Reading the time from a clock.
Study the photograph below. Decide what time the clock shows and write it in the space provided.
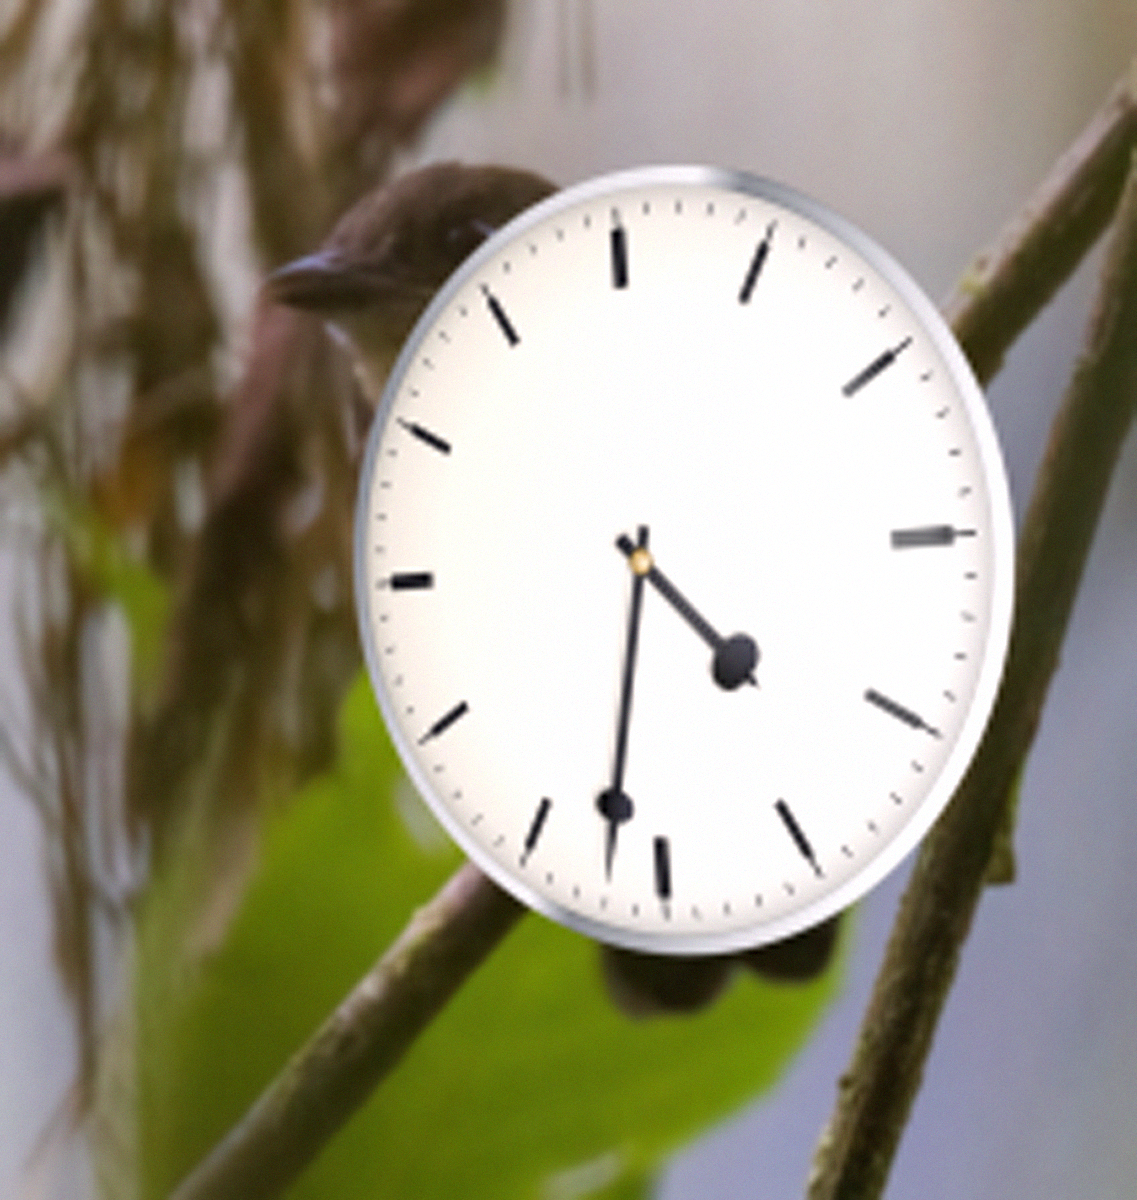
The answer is 4:32
